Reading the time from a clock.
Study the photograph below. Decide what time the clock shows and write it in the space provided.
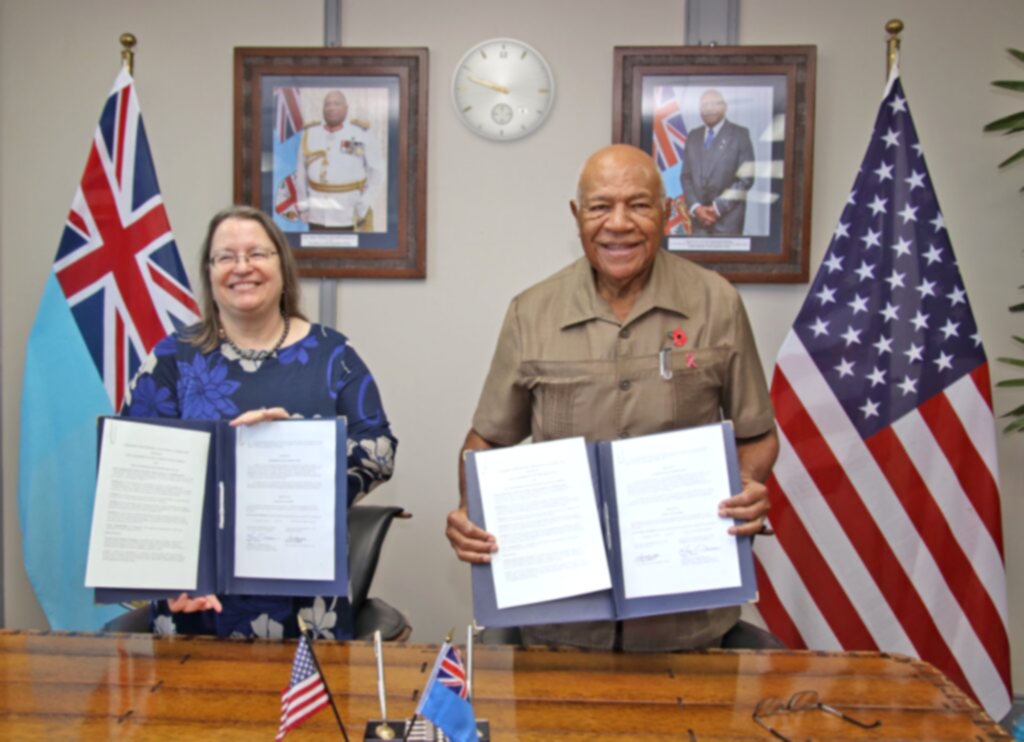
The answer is 9:48
